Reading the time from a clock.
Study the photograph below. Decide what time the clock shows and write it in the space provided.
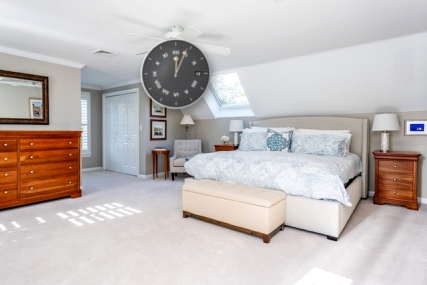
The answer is 12:04
